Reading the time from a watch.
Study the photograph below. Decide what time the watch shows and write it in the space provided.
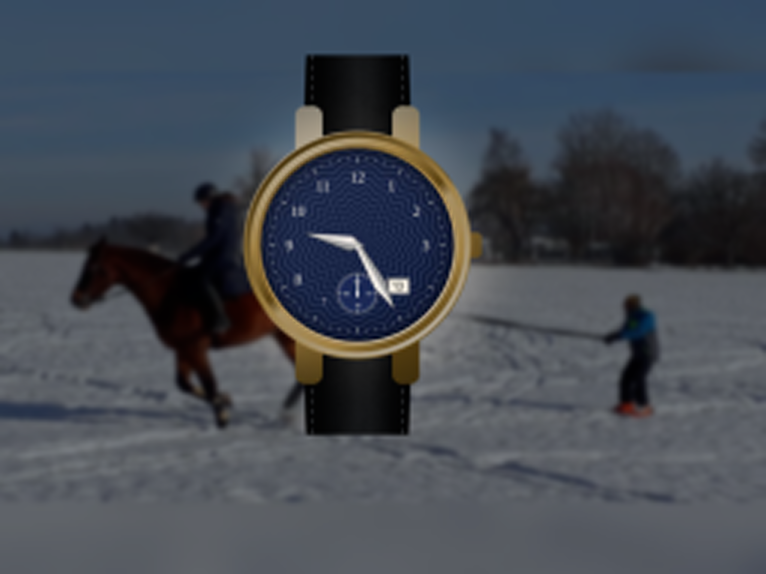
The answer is 9:25
